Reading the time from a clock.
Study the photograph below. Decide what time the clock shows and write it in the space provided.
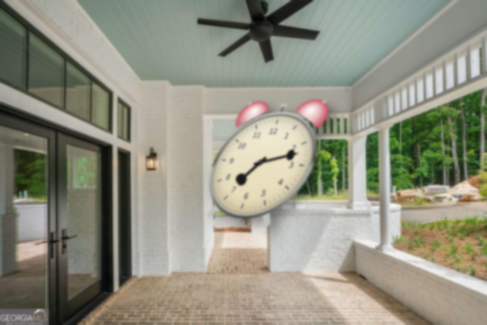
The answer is 7:12
